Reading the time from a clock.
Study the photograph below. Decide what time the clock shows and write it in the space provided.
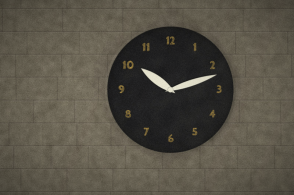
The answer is 10:12
